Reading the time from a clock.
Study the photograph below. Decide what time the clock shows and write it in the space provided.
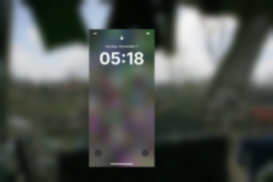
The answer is 5:18
